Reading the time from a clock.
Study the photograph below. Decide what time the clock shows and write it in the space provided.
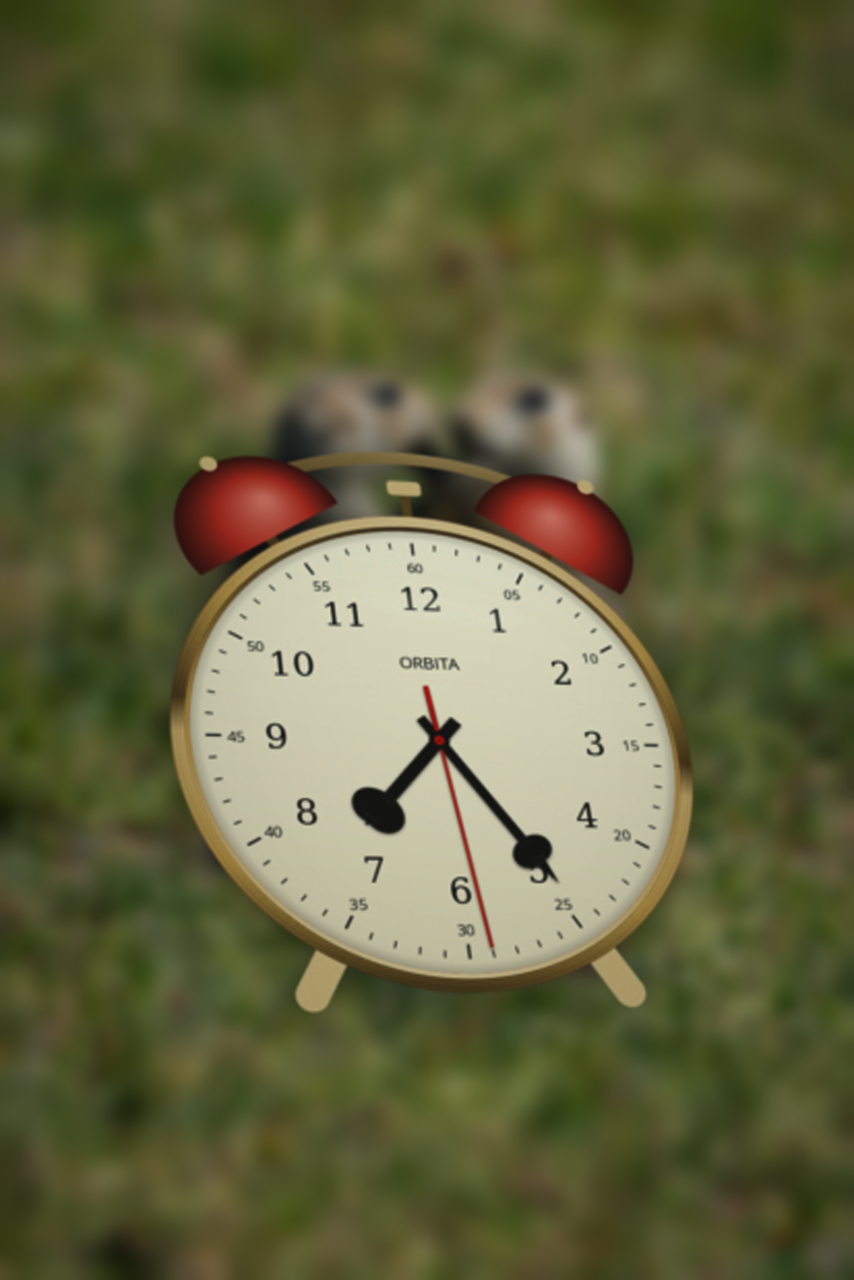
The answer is 7:24:29
